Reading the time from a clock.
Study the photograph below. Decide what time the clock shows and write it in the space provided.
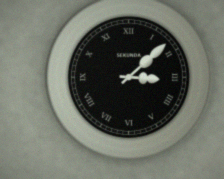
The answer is 3:08
